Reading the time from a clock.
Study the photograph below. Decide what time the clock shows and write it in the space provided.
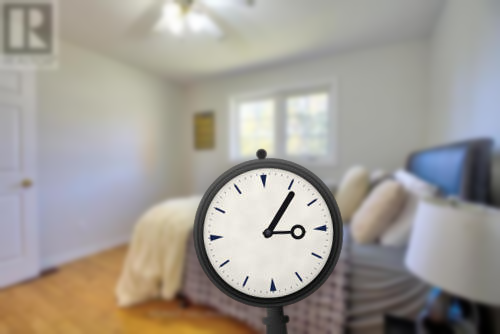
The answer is 3:06
